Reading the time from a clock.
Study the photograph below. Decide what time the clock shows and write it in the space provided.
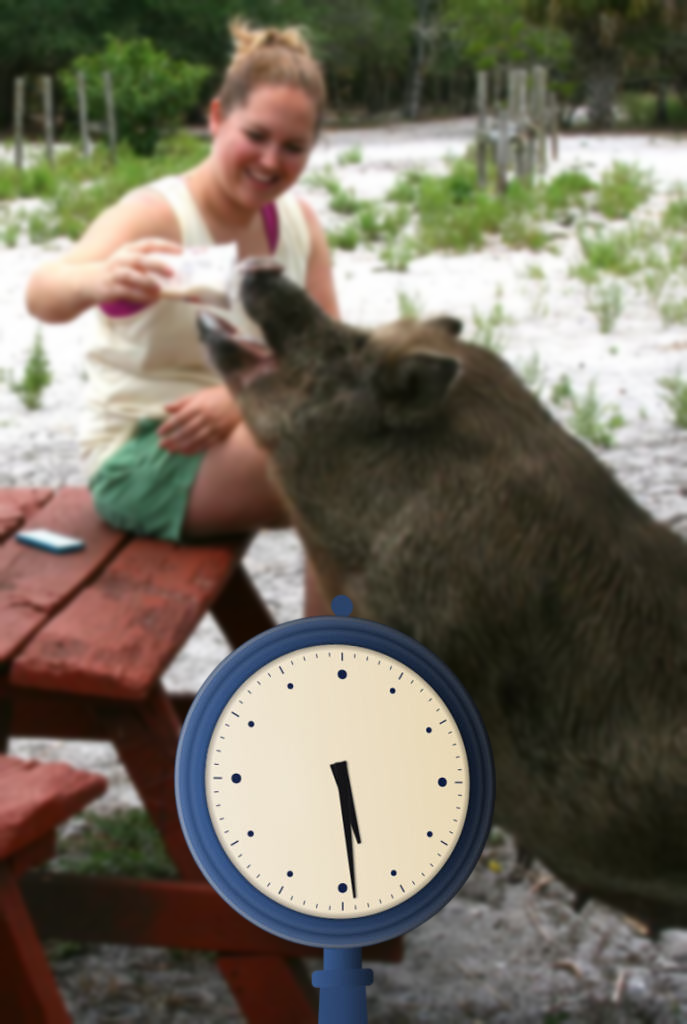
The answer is 5:29
